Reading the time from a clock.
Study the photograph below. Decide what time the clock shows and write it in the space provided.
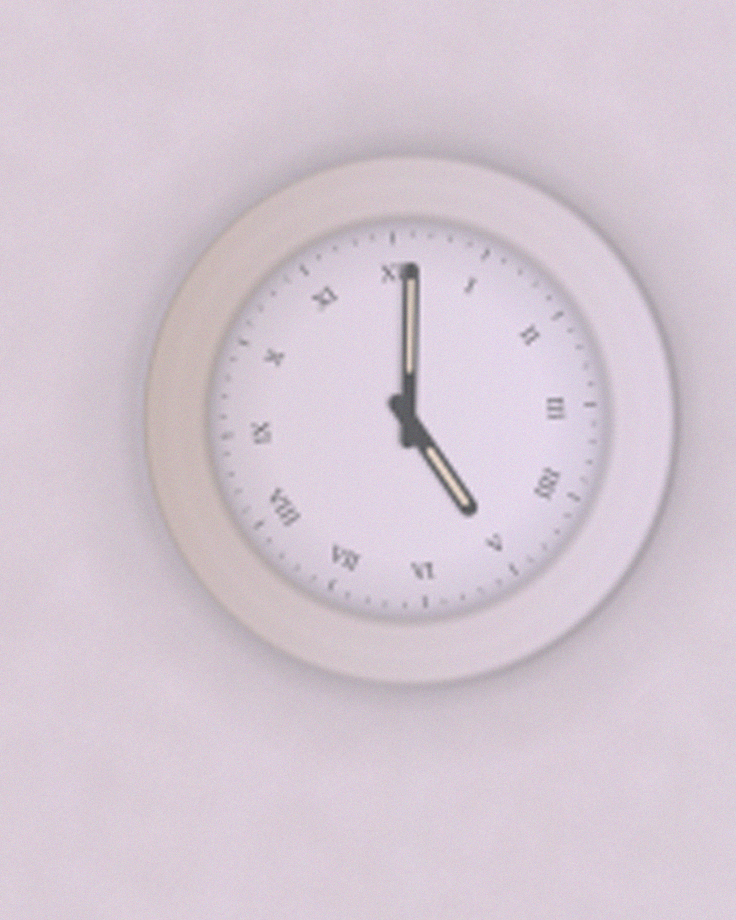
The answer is 5:01
